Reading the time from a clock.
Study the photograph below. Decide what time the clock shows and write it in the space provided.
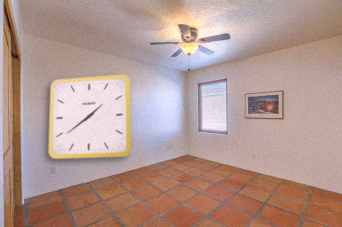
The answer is 1:39
